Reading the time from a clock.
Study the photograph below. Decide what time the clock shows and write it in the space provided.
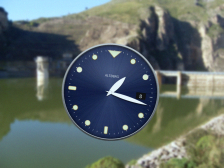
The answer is 1:17
